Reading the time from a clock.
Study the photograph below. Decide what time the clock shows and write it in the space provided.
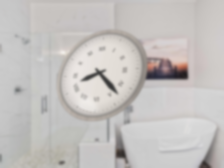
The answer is 8:23
